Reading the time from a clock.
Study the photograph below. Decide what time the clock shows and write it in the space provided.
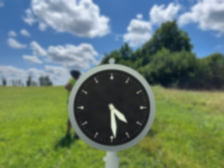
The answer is 4:29
